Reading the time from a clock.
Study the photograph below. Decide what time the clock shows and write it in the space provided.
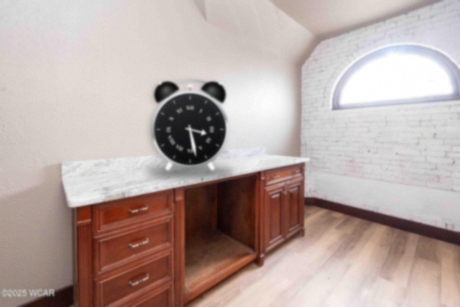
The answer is 3:28
